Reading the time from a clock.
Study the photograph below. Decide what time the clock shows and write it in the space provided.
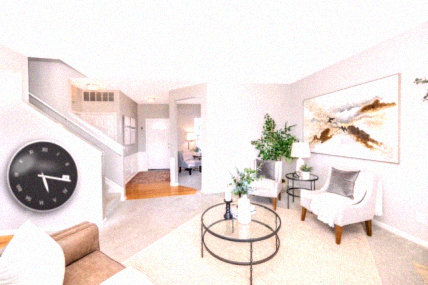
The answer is 5:16
